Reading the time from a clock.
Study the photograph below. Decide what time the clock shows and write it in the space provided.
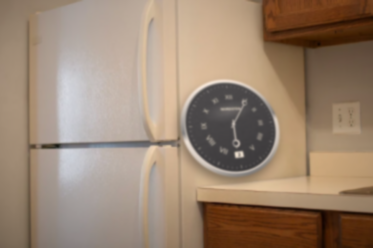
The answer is 6:06
